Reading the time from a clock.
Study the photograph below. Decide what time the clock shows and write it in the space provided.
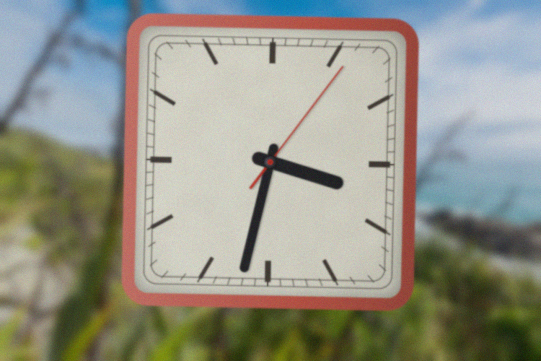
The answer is 3:32:06
